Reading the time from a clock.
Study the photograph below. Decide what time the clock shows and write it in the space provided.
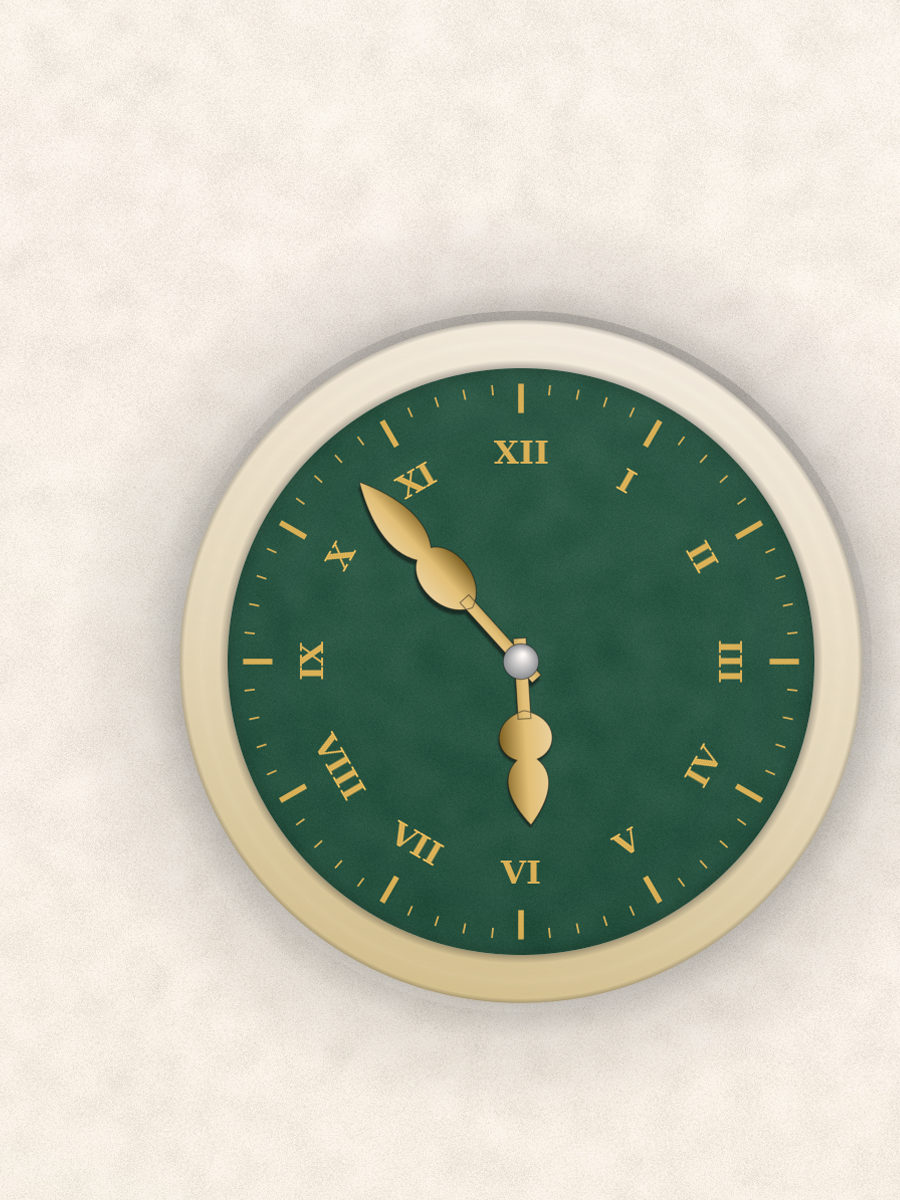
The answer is 5:53
